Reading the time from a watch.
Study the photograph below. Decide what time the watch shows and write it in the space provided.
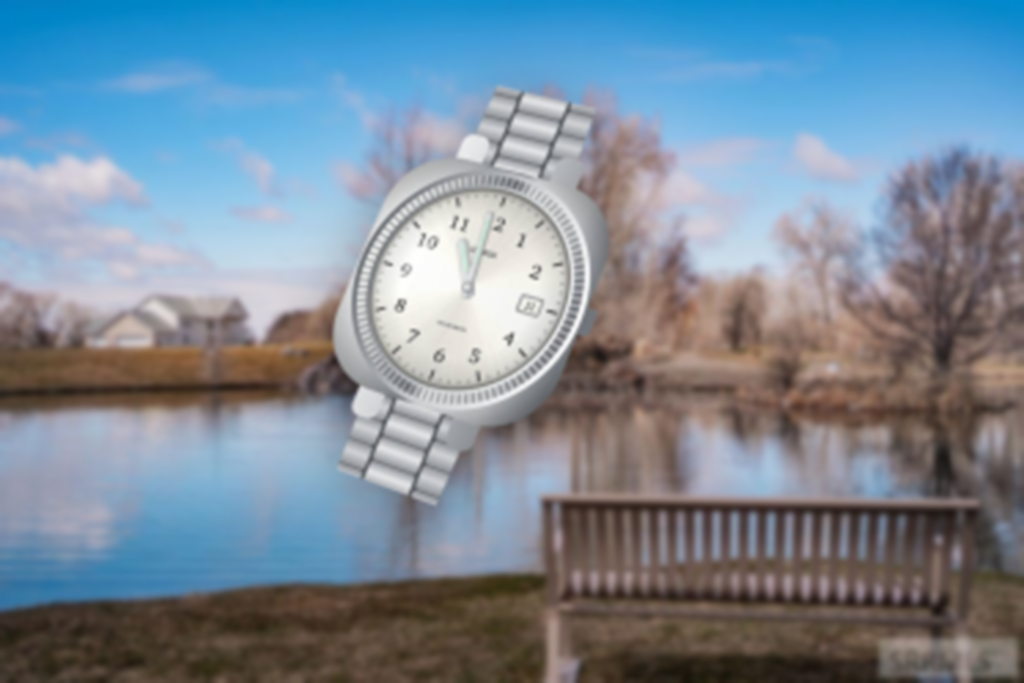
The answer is 10:59
